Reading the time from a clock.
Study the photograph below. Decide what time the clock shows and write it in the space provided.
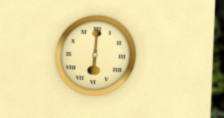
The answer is 6:00
